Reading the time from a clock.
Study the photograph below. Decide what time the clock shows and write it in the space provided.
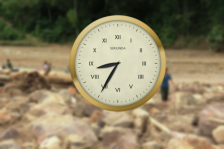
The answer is 8:35
